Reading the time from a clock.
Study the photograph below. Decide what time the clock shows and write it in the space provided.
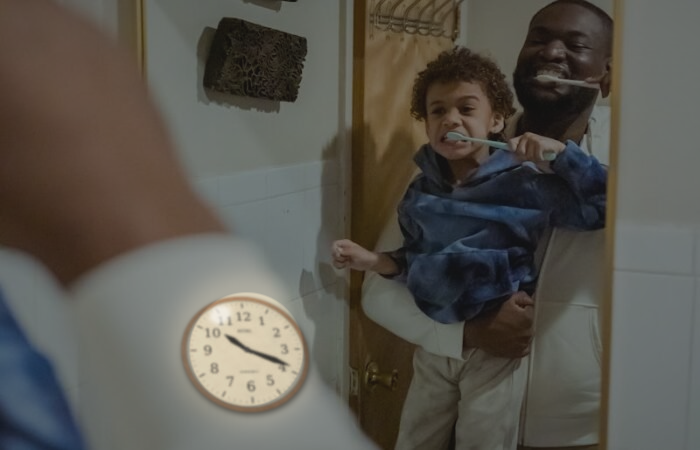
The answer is 10:19
